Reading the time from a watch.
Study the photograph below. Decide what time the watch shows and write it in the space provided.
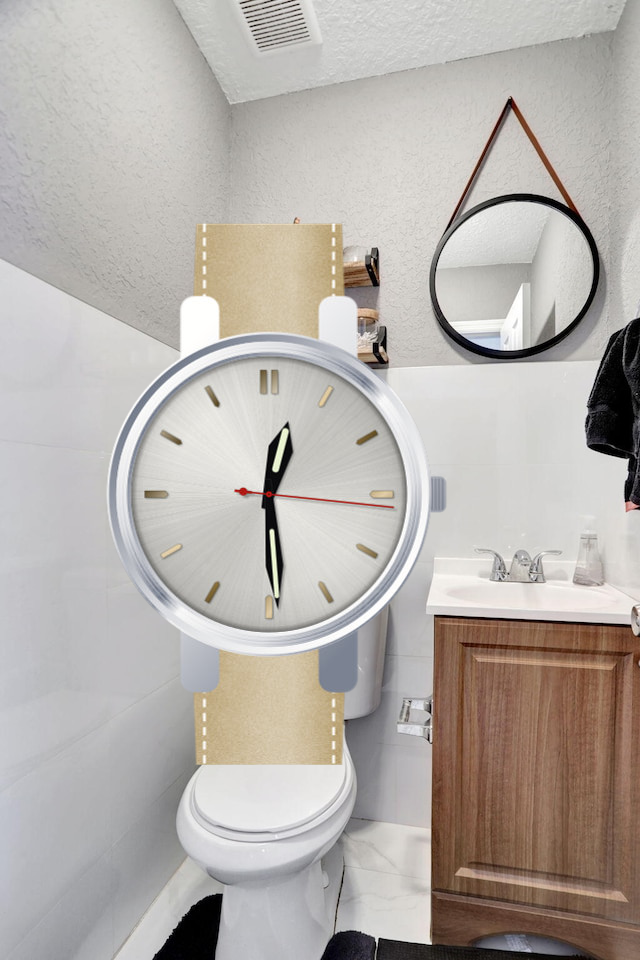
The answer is 12:29:16
